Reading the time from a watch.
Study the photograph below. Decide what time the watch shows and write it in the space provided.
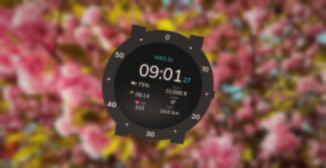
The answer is 9:01
